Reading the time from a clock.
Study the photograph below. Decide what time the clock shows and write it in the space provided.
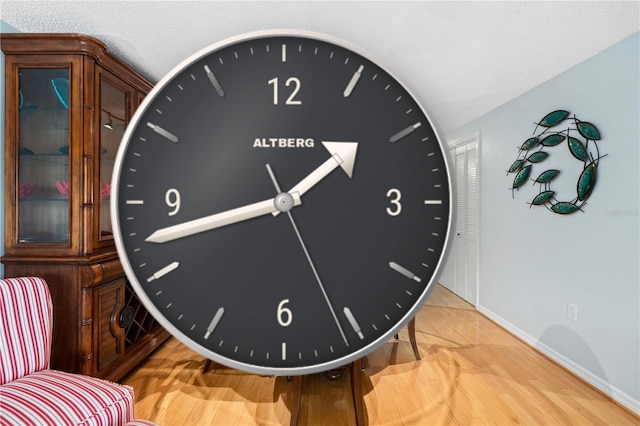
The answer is 1:42:26
